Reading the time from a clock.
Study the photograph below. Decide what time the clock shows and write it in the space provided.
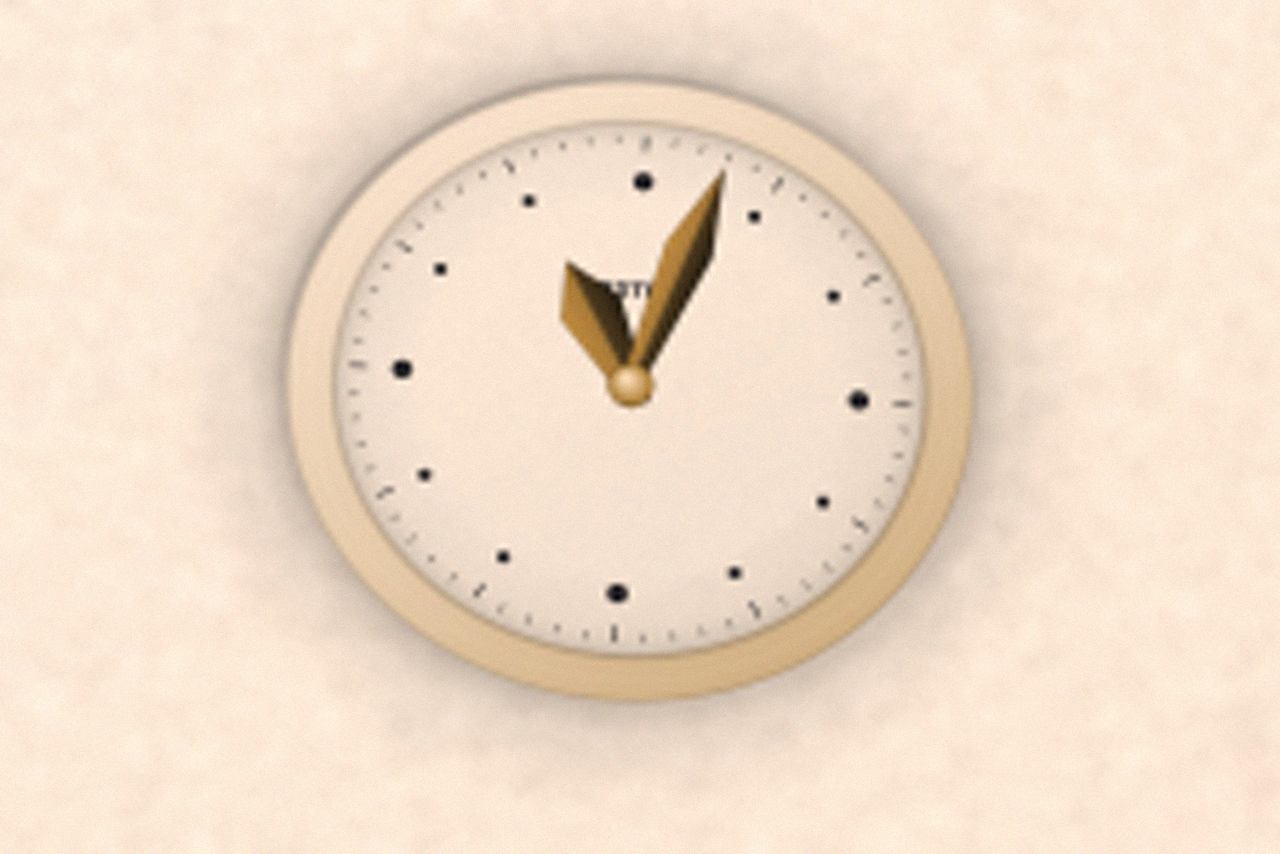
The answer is 11:03
